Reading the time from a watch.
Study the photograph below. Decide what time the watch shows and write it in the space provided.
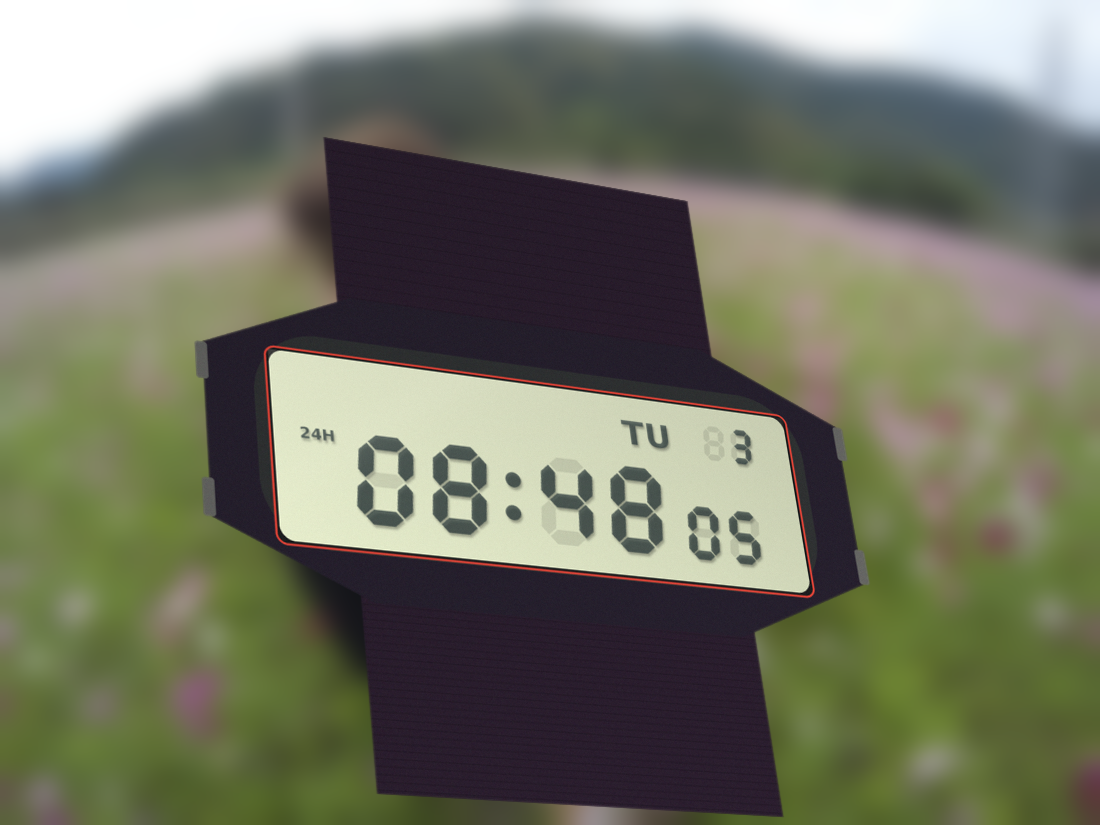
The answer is 8:48:05
